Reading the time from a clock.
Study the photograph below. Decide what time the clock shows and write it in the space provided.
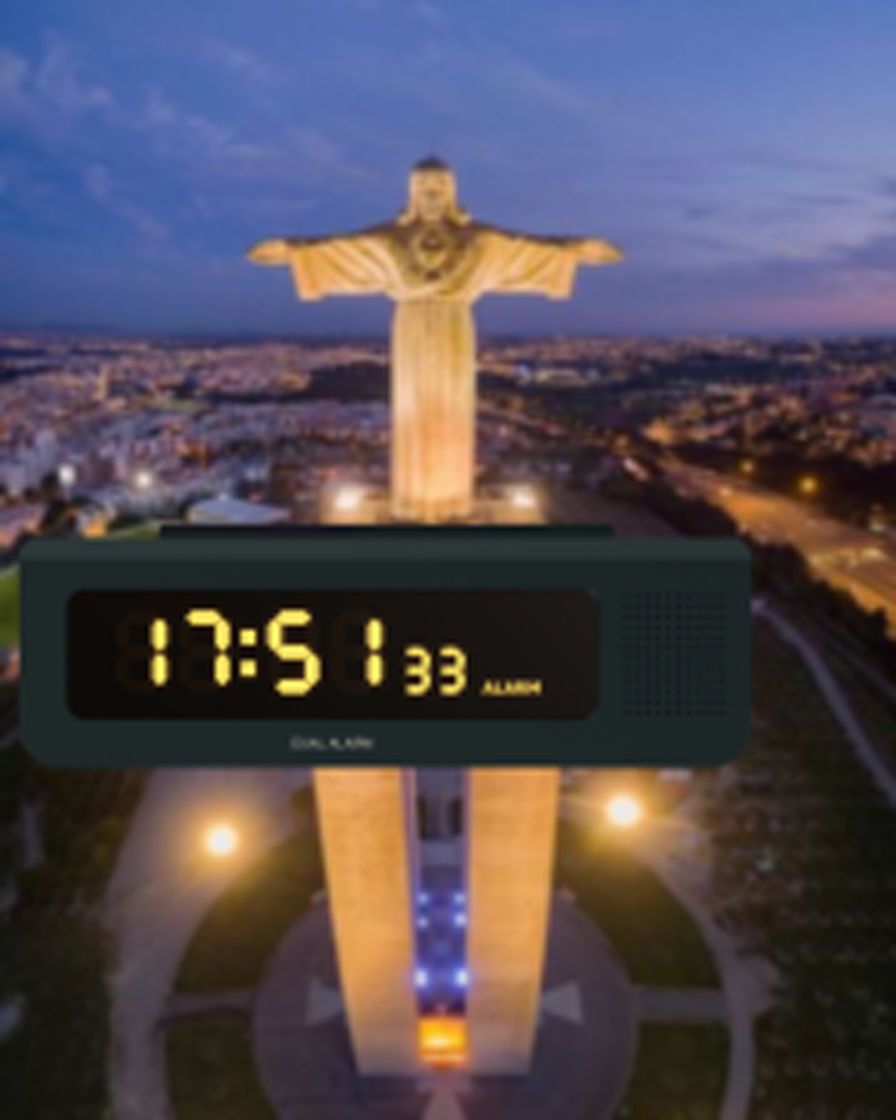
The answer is 17:51:33
